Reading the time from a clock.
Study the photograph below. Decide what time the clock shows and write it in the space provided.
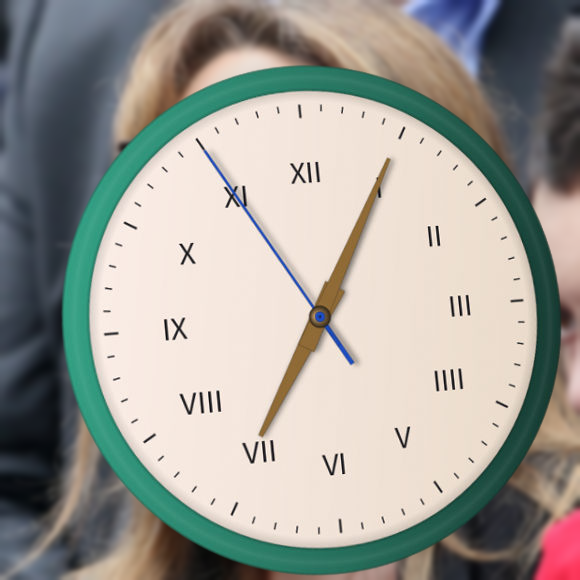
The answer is 7:04:55
